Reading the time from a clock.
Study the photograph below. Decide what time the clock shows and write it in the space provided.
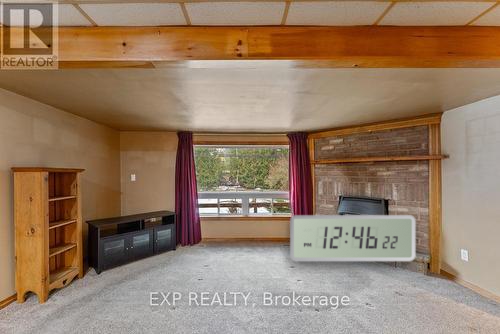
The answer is 12:46:22
